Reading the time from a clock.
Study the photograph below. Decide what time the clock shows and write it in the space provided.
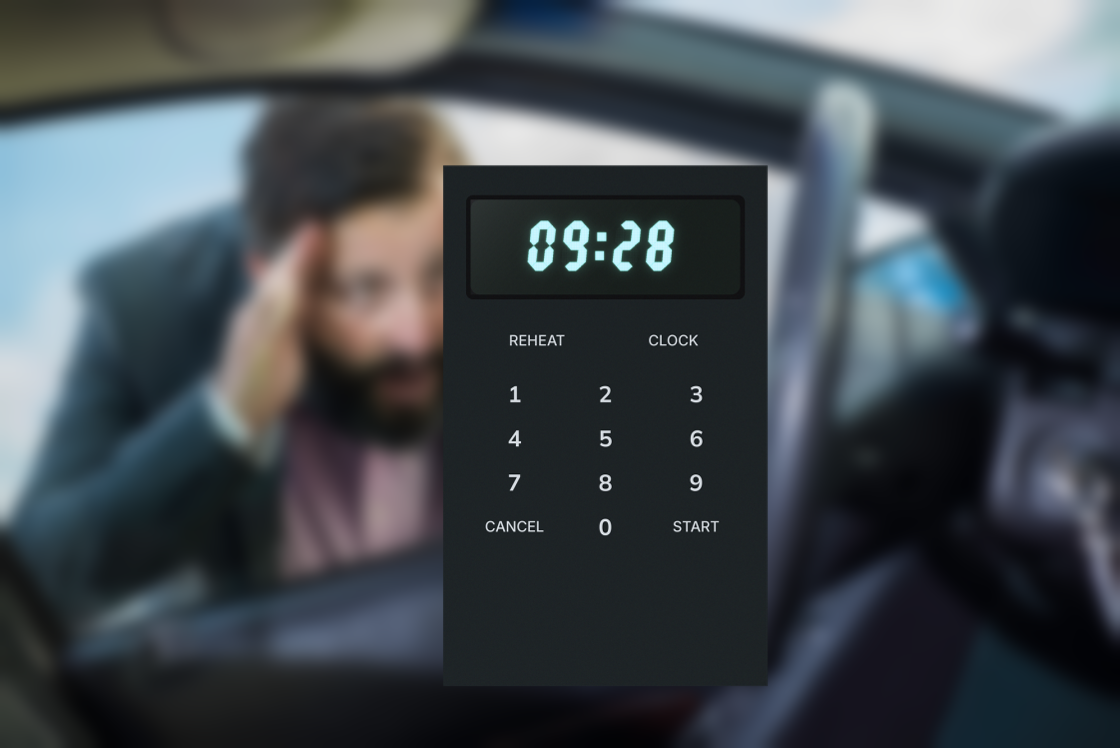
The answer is 9:28
